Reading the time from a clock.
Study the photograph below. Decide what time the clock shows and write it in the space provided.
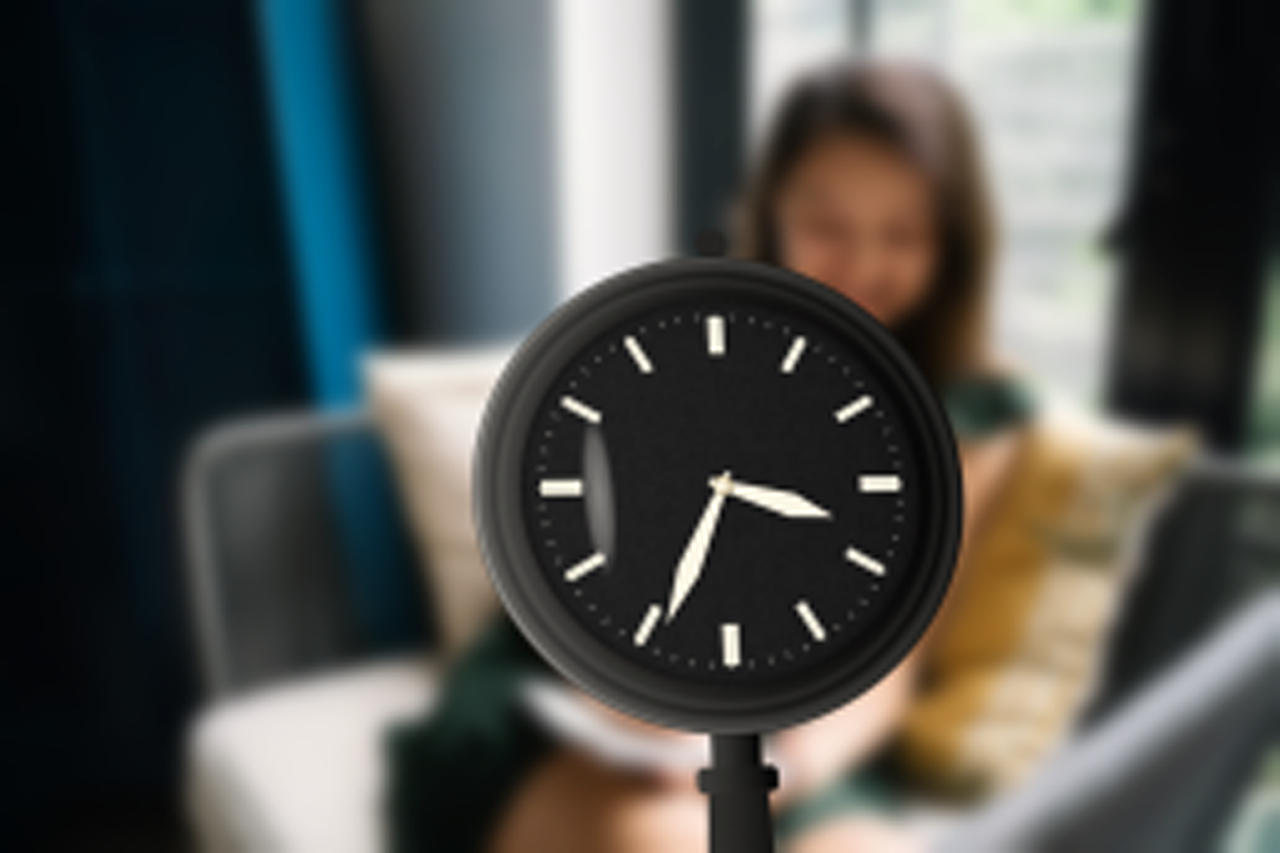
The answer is 3:34
